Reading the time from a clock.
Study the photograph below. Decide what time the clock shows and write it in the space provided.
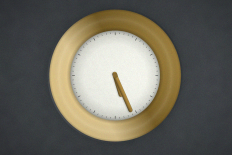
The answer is 5:26
